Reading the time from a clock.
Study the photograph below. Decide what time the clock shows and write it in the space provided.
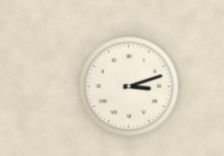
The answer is 3:12
